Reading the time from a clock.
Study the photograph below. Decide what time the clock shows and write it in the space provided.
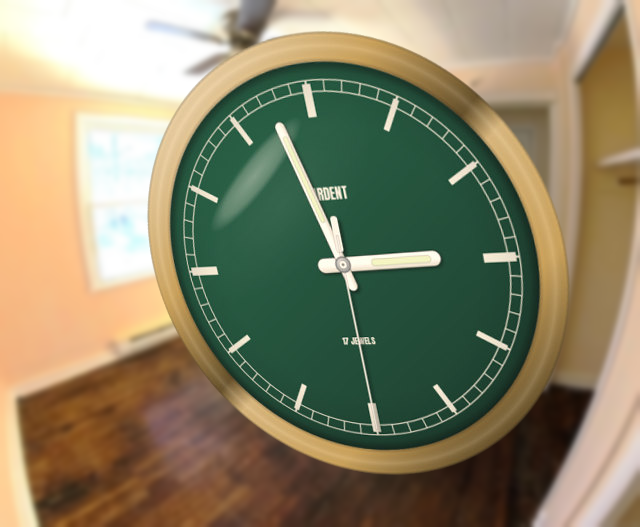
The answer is 2:57:30
